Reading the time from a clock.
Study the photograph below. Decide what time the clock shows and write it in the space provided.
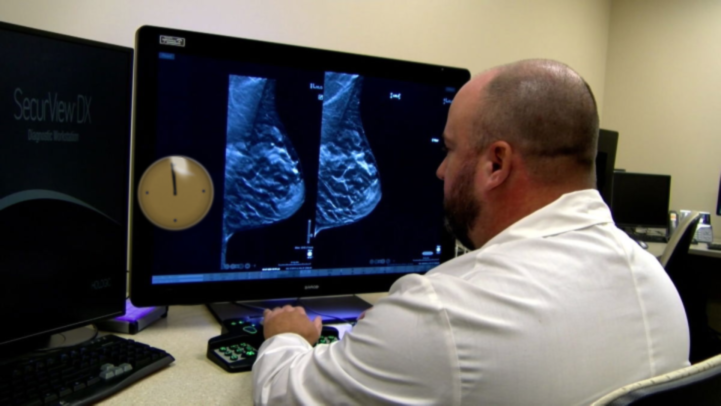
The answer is 11:59
